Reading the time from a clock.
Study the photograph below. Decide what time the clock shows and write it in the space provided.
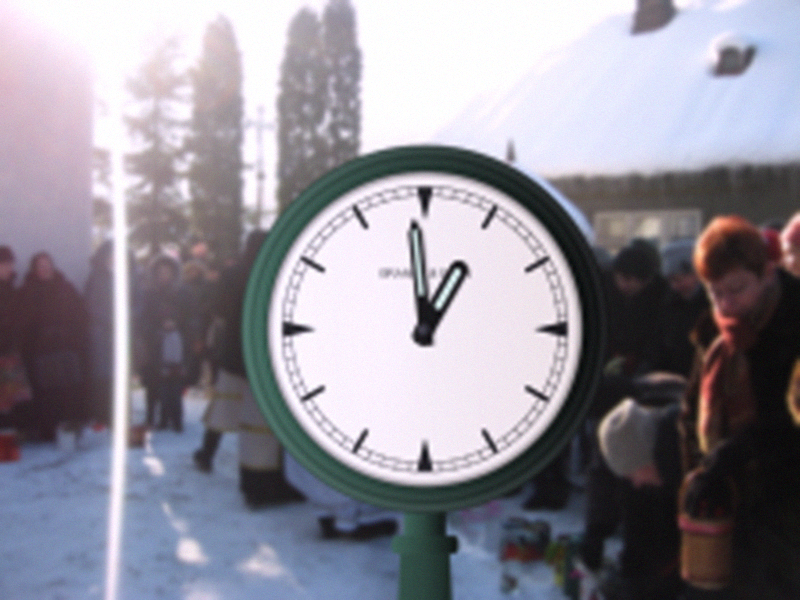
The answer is 12:59
